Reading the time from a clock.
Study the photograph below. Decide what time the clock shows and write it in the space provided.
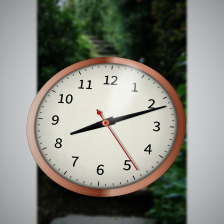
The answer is 8:11:24
